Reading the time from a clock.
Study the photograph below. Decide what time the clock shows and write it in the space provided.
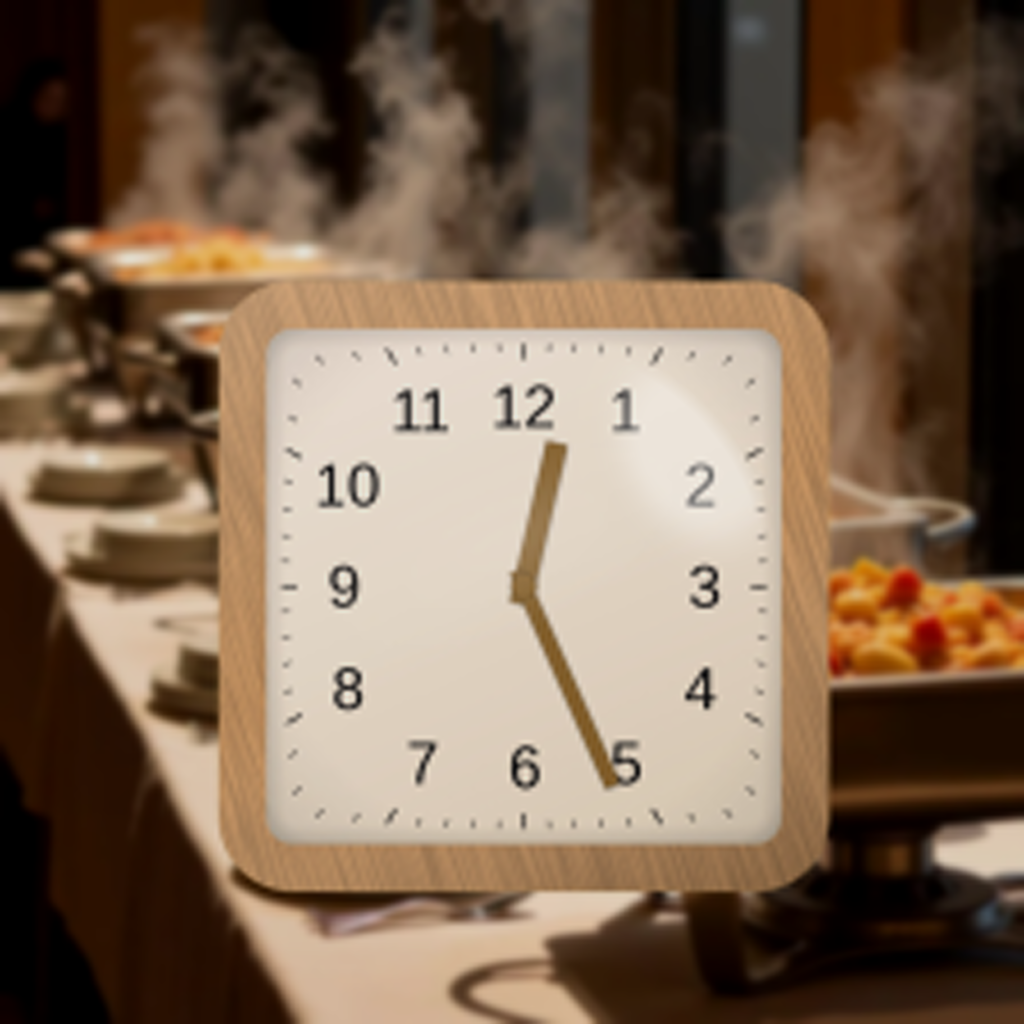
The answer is 12:26
